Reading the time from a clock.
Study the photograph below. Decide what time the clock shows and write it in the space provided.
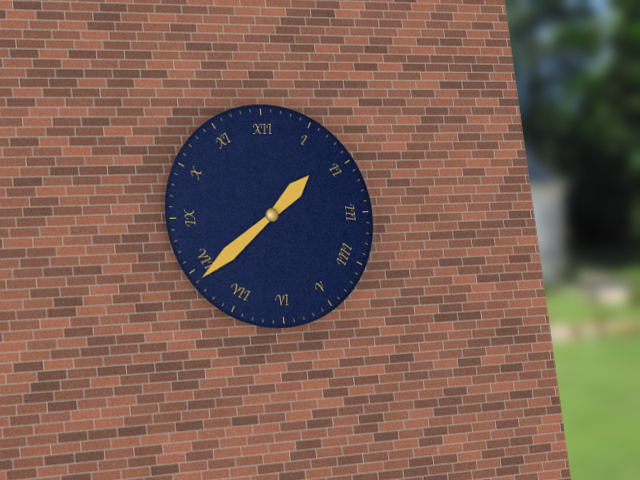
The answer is 1:39
